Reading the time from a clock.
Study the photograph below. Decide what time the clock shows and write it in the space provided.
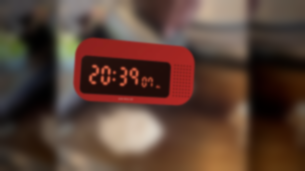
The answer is 20:39
